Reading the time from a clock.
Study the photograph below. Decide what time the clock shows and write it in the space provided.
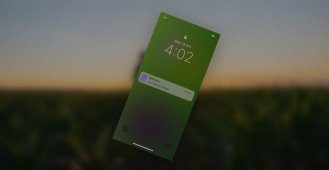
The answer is 4:02
